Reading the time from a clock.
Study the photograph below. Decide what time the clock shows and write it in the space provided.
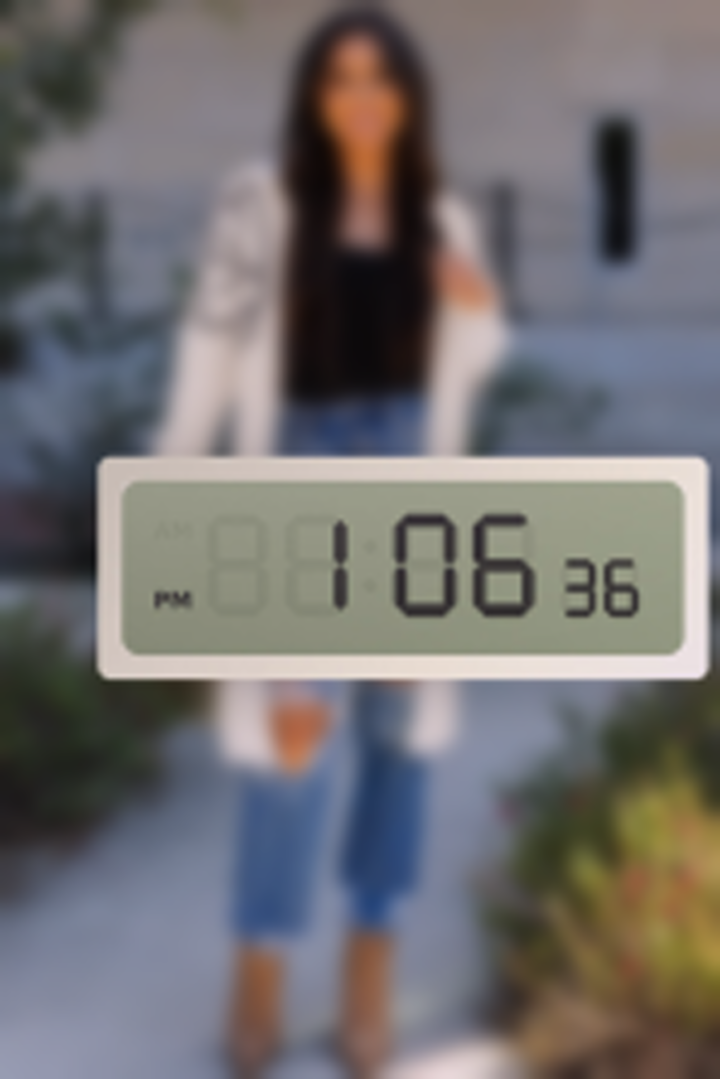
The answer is 1:06:36
